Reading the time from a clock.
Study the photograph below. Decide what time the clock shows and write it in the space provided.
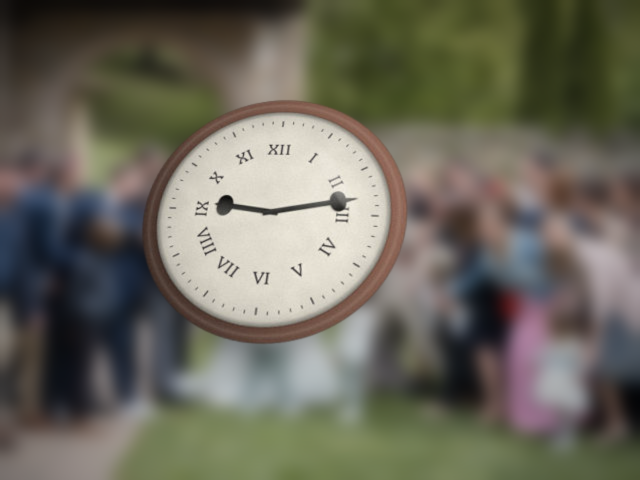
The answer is 9:13
